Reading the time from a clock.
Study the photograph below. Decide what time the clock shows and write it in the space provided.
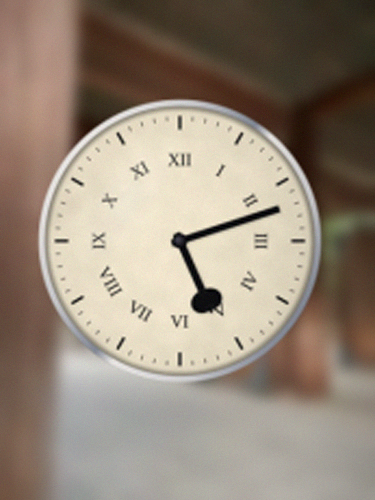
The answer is 5:12
